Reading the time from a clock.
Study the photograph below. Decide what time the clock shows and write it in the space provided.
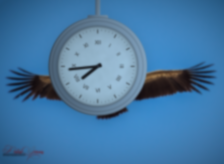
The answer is 7:44
